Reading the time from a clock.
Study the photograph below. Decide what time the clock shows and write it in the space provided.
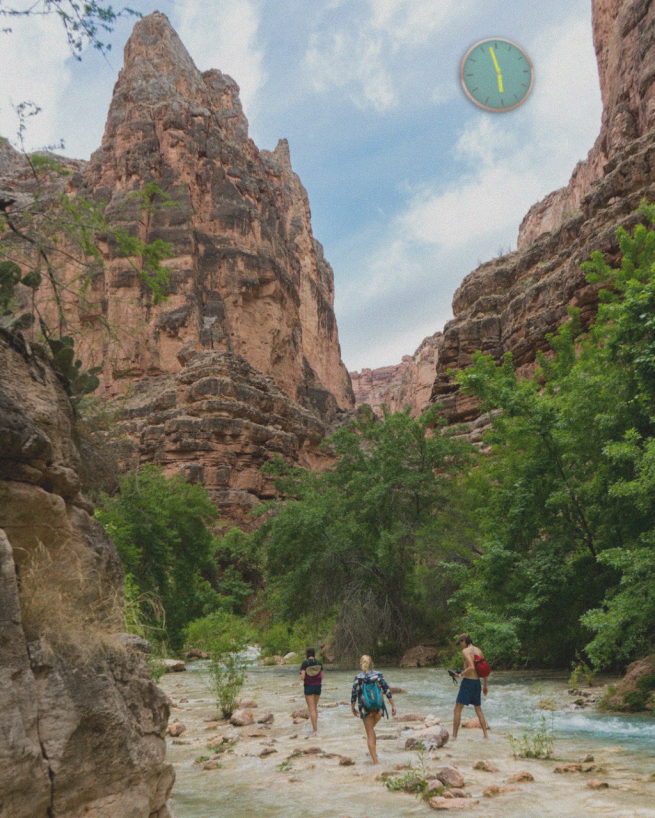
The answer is 5:58
